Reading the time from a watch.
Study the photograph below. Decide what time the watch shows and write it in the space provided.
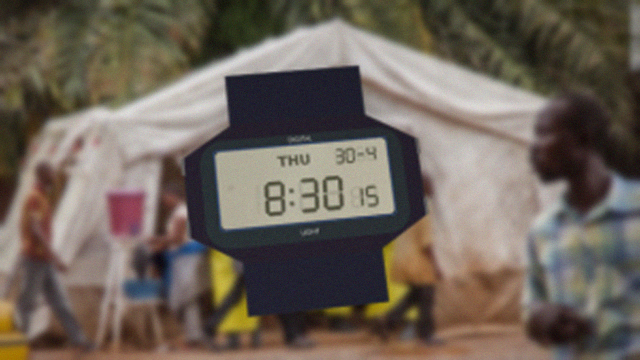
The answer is 8:30:15
